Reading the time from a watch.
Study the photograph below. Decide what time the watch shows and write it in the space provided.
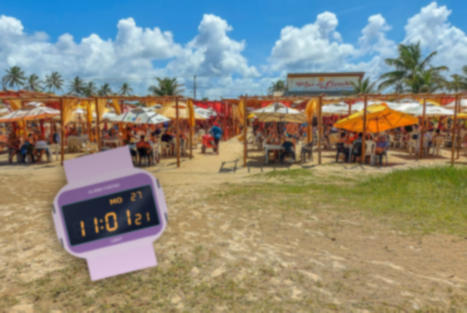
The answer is 11:01
